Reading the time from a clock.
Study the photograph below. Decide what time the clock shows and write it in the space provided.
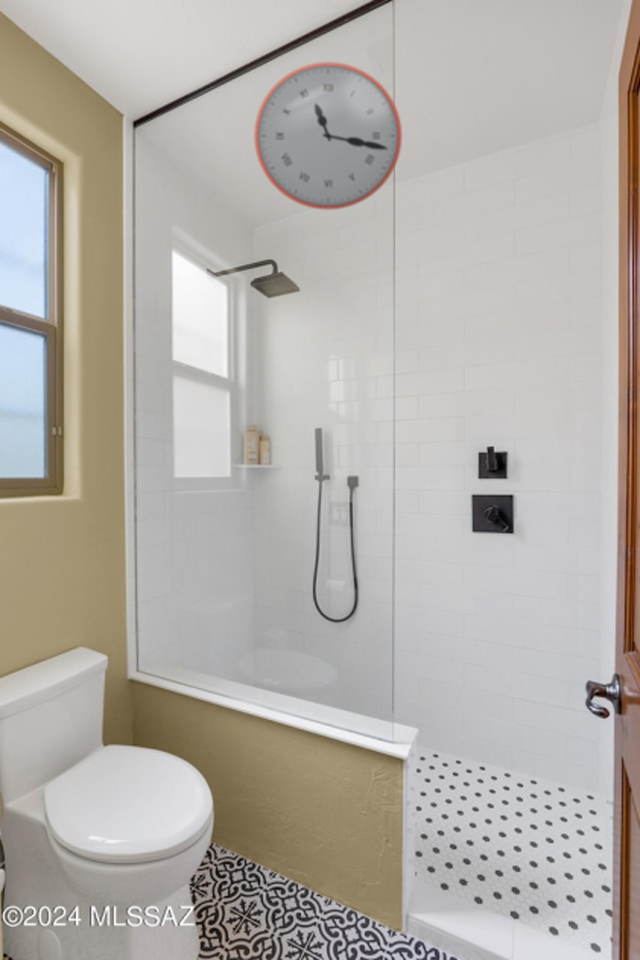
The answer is 11:17
